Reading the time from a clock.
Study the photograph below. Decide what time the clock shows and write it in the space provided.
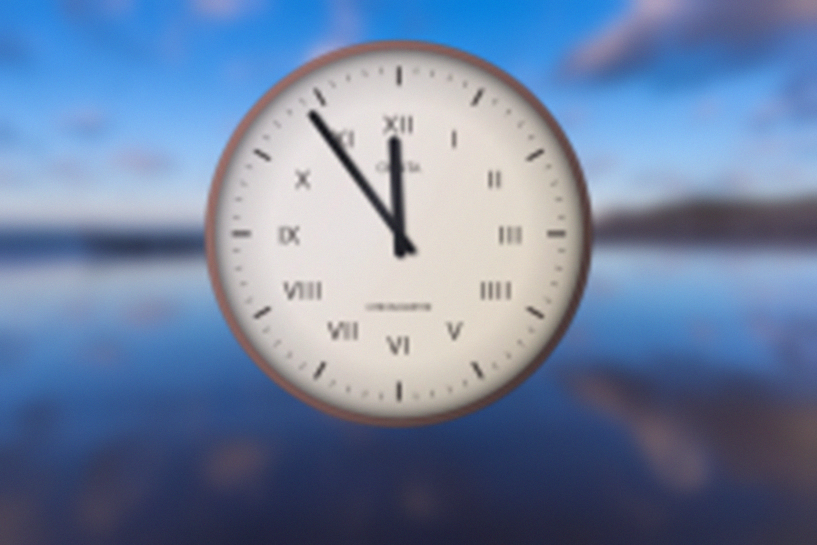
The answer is 11:54
